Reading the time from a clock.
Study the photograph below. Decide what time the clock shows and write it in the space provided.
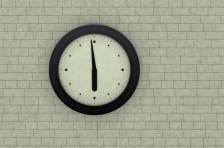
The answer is 5:59
